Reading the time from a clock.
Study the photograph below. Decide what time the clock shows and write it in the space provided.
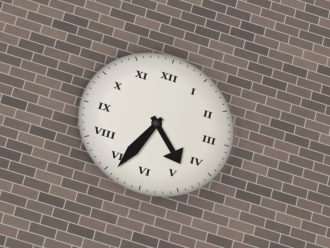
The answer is 4:34
